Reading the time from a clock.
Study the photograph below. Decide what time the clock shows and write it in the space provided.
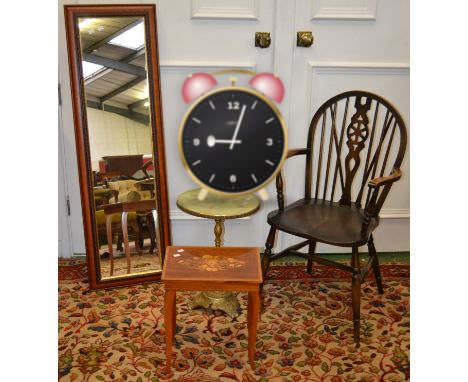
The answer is 9:03
